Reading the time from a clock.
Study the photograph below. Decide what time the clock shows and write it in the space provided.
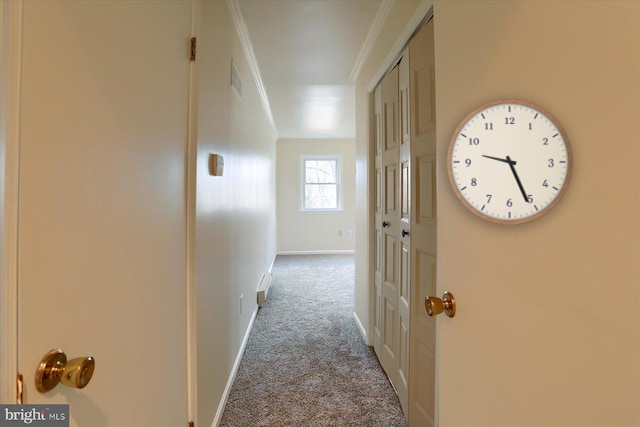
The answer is 9:26
